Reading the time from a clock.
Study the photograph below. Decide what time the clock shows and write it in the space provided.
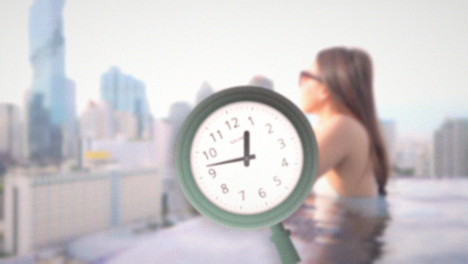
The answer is 12:47
